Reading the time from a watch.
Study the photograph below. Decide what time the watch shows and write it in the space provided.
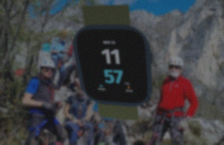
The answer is 11:57
